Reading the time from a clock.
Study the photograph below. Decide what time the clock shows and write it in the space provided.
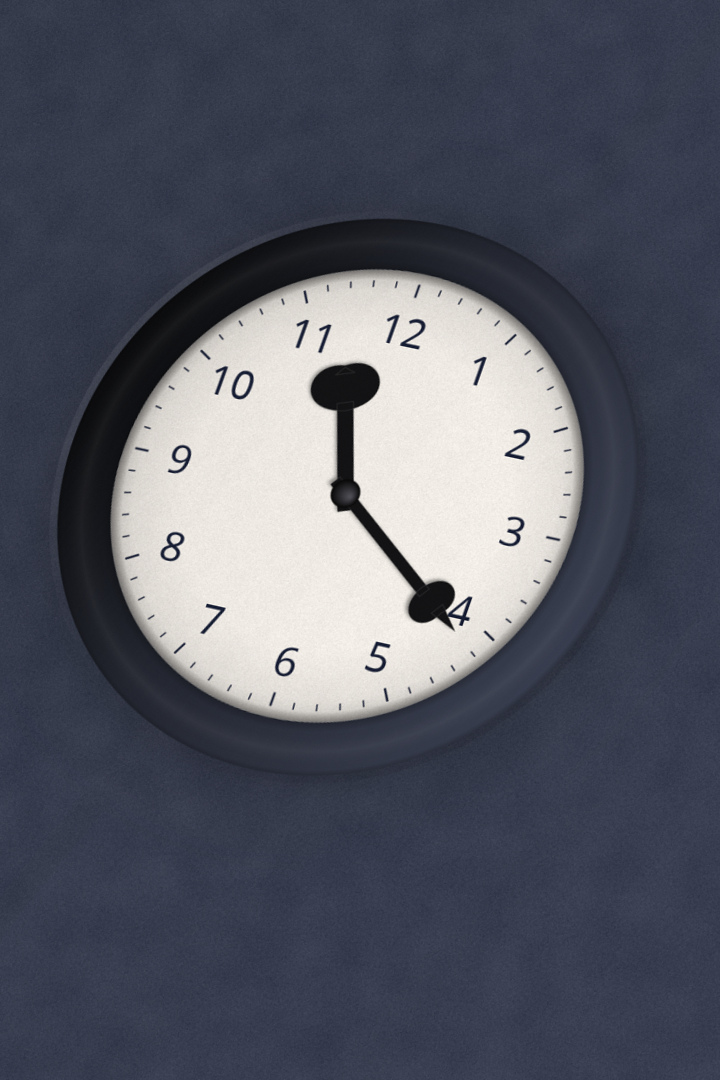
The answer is 11:21
